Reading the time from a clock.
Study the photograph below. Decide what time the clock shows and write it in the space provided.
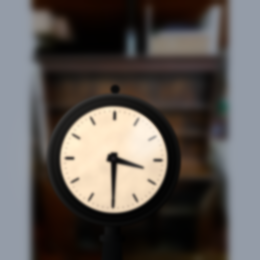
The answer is 3:30
